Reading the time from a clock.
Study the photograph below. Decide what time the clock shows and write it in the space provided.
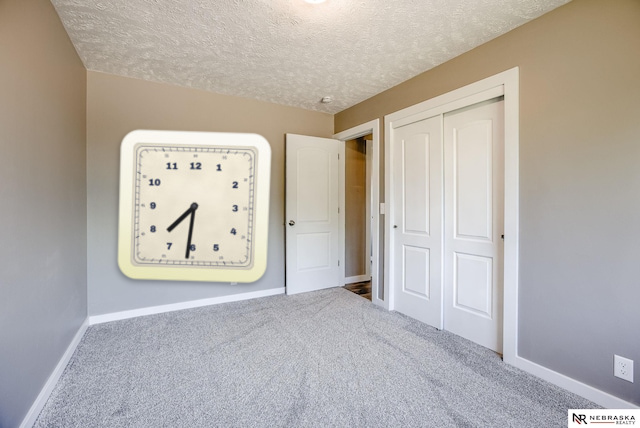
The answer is 7:31
